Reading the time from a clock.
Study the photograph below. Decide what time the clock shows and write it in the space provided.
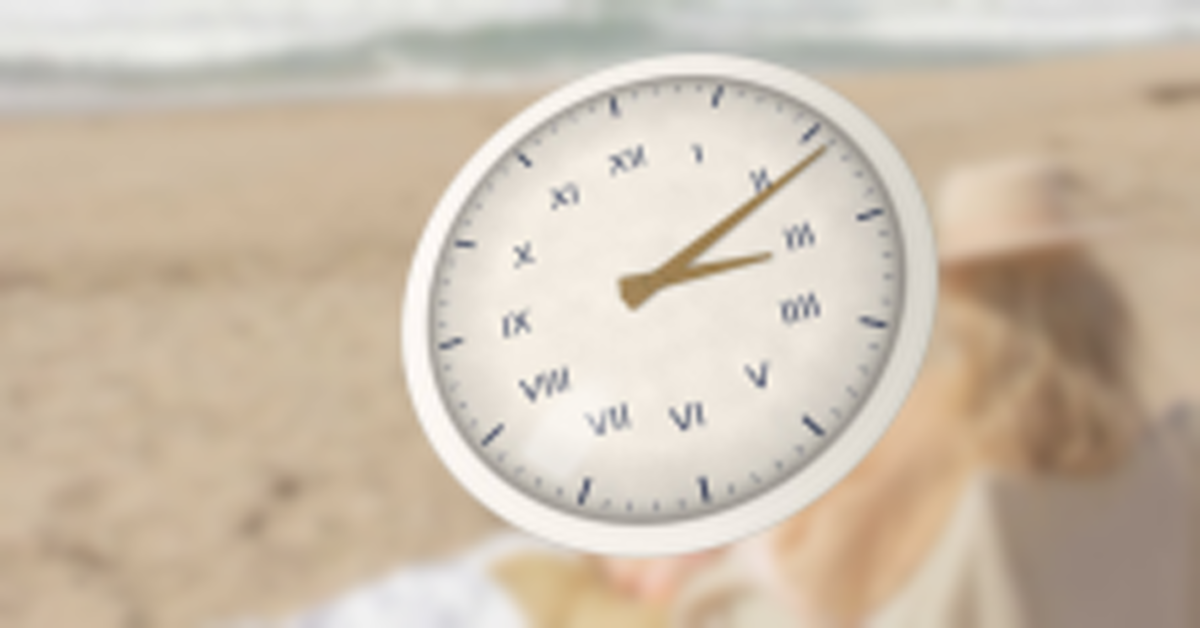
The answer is 3:11
